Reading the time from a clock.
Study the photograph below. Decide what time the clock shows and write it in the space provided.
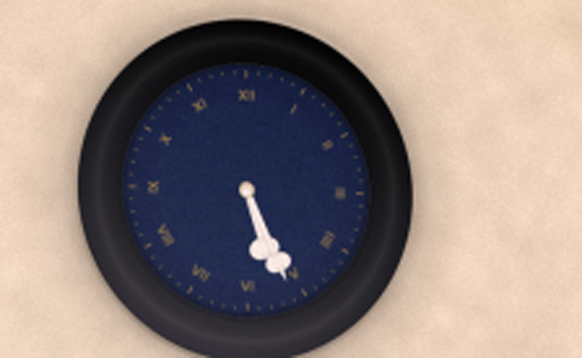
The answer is 5:26
